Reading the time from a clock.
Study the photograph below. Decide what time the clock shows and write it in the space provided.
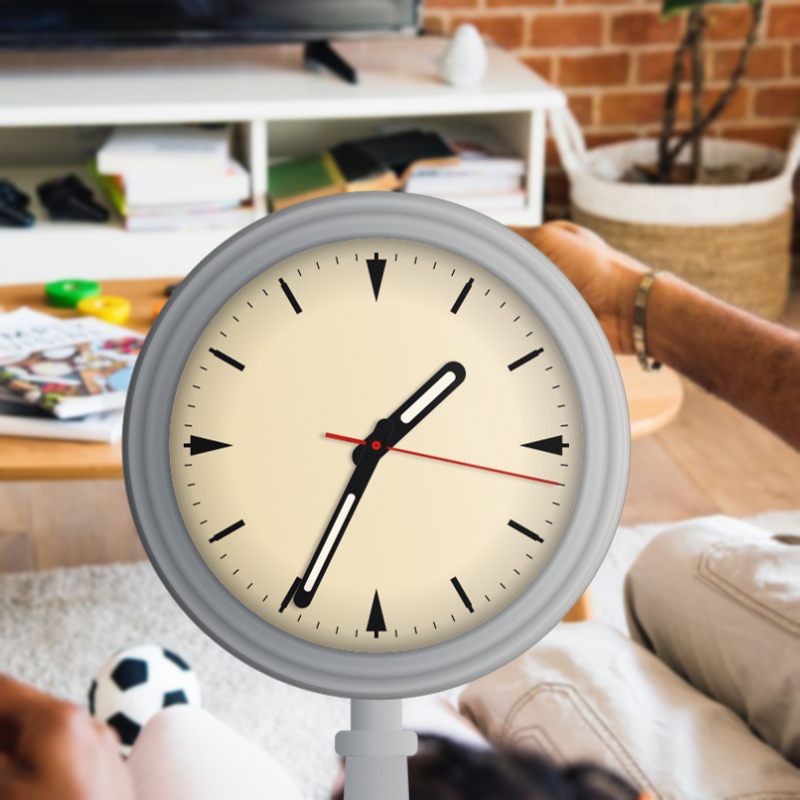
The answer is 1:34:17
